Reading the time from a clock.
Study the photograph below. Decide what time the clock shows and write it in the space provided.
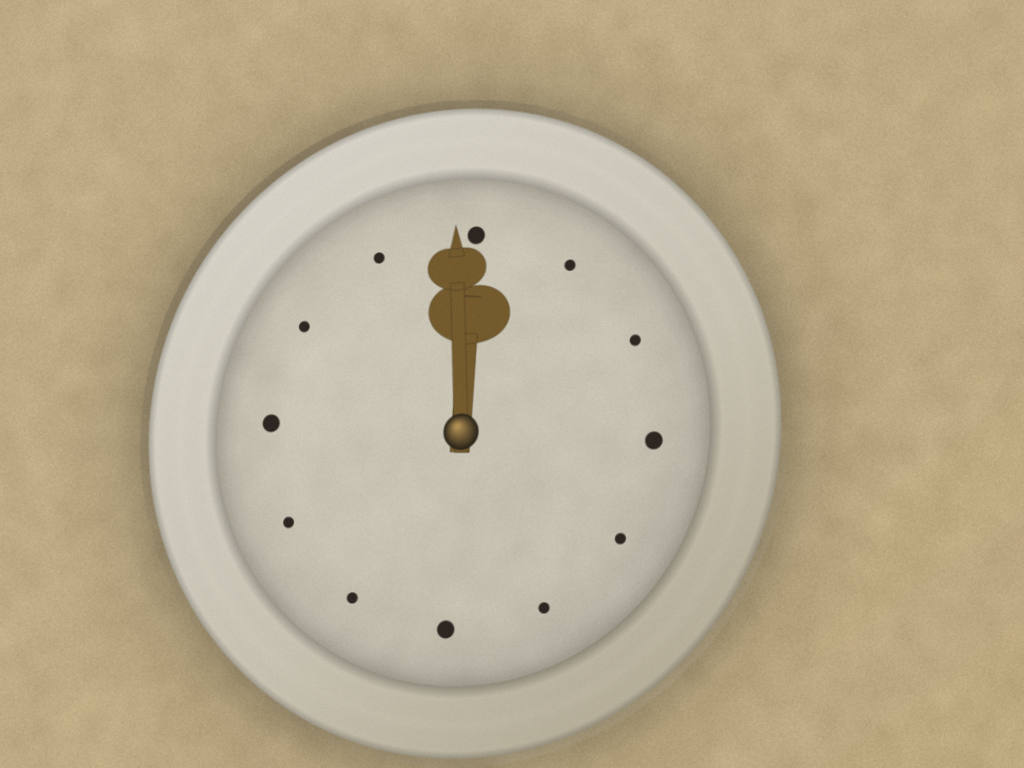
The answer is 11:59
